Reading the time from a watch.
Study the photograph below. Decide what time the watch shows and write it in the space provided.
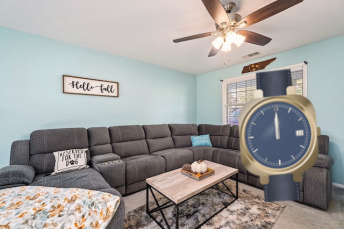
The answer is 12:00
